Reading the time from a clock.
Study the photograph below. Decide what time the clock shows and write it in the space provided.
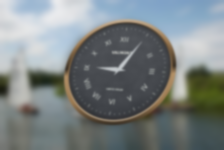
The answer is 9:05
